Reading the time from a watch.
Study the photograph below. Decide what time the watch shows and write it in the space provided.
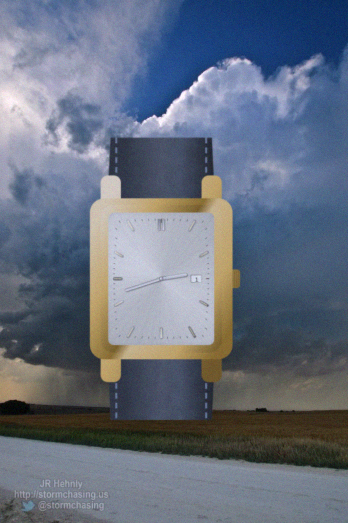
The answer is 2:42
